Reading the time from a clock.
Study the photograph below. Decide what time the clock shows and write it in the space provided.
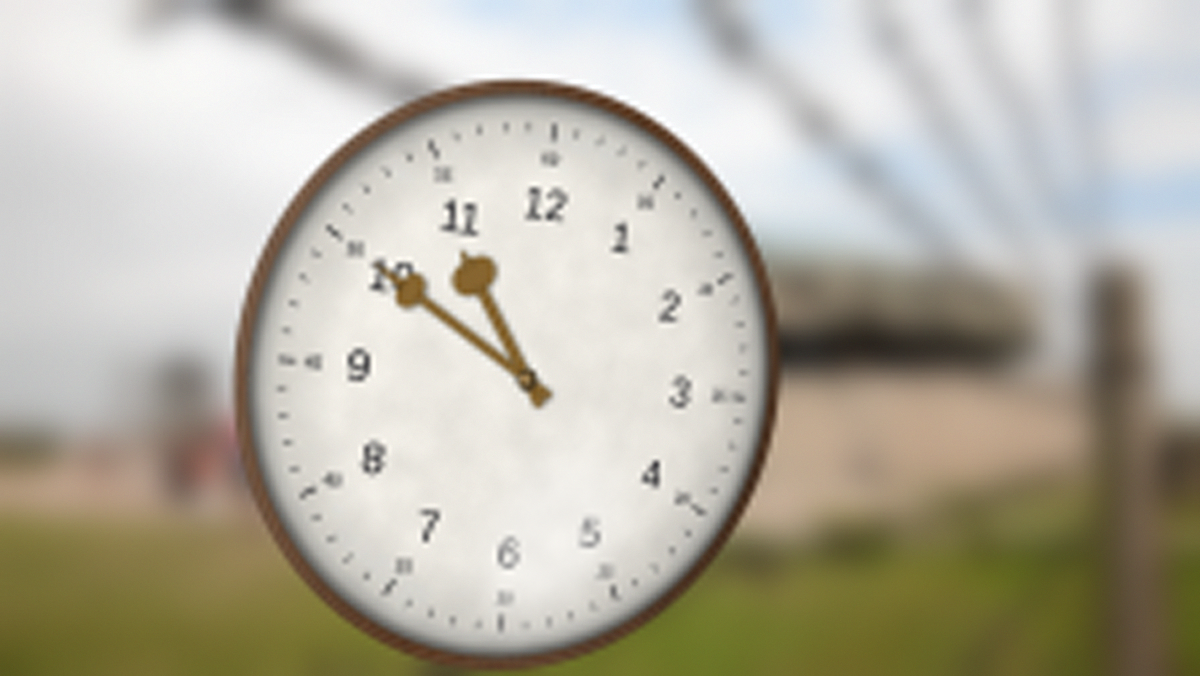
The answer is 10:50
